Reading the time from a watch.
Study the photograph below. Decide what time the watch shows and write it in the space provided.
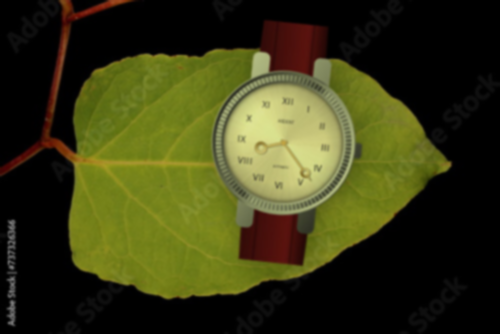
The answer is 8:23
